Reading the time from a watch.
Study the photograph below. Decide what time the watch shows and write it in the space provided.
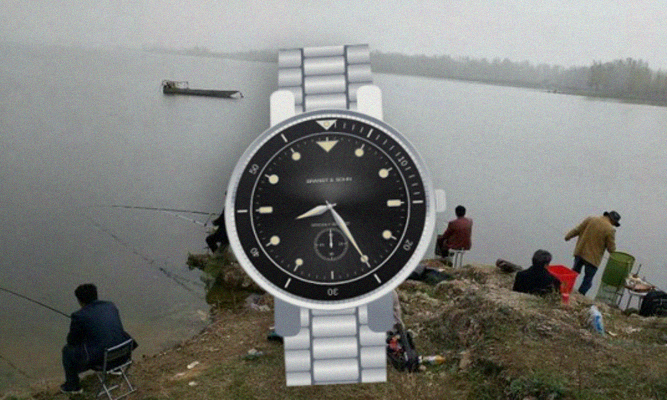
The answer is 8:25
